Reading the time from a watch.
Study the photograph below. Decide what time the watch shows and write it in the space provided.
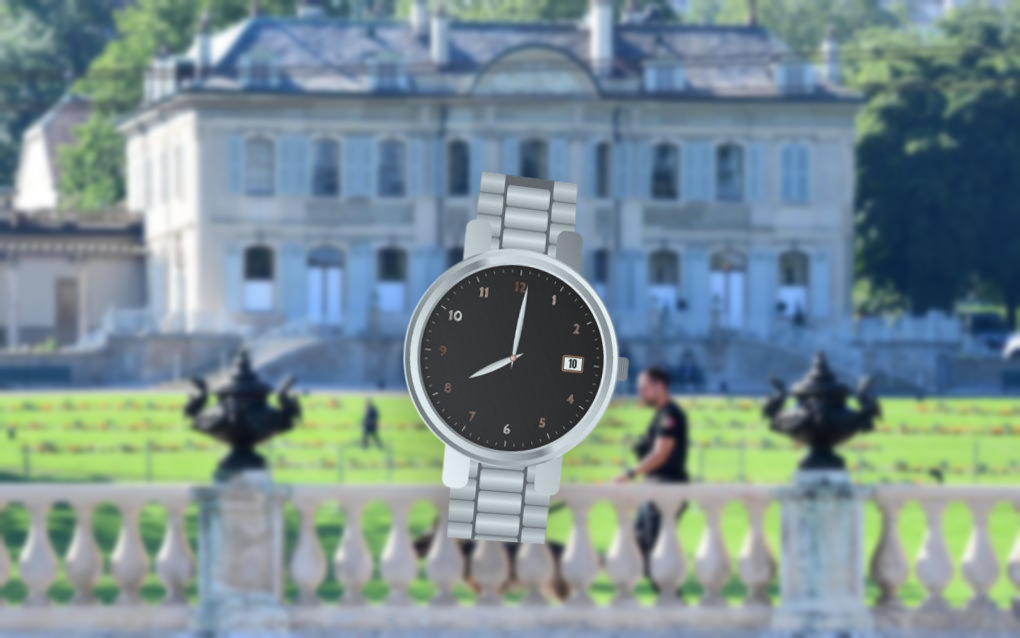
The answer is 8:01
